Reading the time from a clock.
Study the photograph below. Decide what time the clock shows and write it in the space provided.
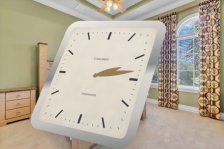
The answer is 2:13
